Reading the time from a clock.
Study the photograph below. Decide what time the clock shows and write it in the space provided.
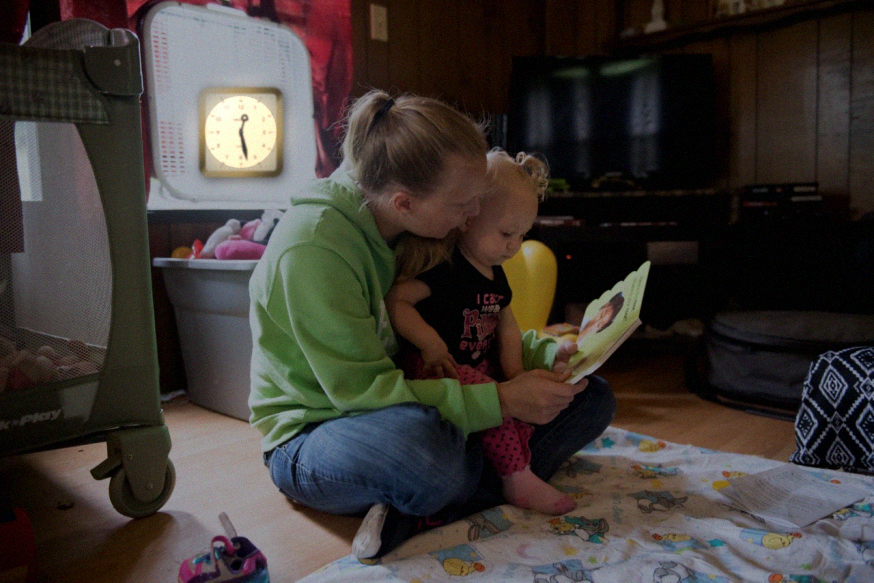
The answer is 12:28
